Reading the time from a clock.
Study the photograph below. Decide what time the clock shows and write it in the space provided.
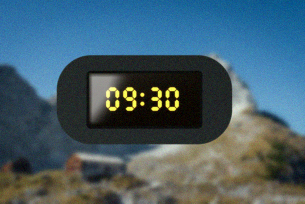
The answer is 9:30
